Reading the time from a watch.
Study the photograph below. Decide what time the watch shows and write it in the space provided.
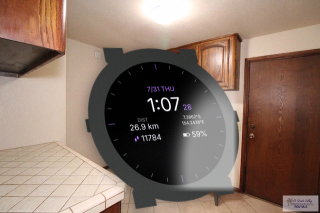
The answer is 1:07:28
